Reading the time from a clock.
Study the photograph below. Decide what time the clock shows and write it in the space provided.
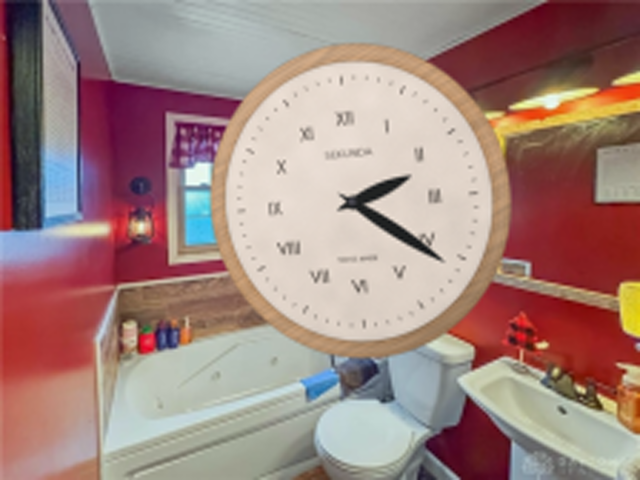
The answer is 2:21
